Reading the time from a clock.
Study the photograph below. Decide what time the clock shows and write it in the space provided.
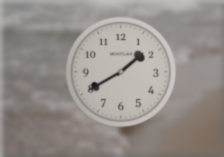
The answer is 1:40
